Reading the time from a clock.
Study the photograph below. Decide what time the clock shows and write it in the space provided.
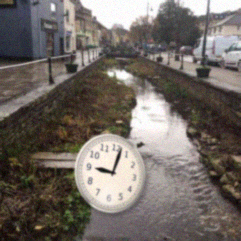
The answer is 9:02
